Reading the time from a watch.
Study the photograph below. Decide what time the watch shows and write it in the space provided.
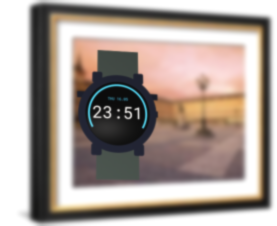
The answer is 23:51
